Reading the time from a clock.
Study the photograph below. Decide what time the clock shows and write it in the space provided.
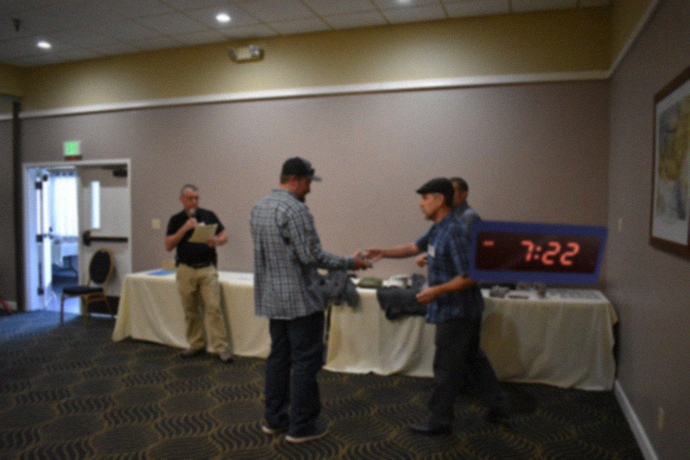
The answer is 7:22
